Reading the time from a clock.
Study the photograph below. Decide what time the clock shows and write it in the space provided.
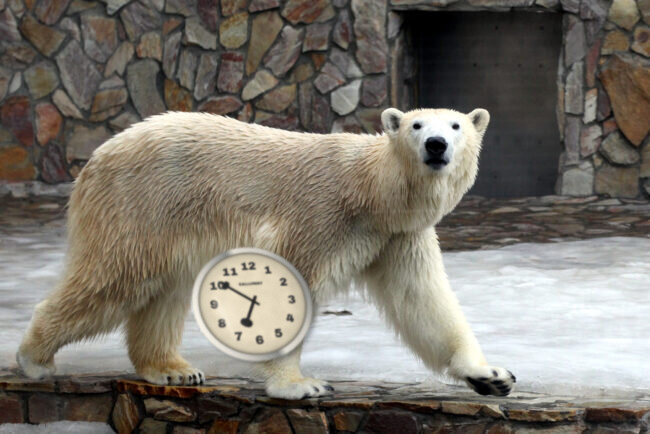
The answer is 6:51
